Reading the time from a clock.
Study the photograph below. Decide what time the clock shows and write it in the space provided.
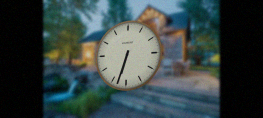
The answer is 6:33
